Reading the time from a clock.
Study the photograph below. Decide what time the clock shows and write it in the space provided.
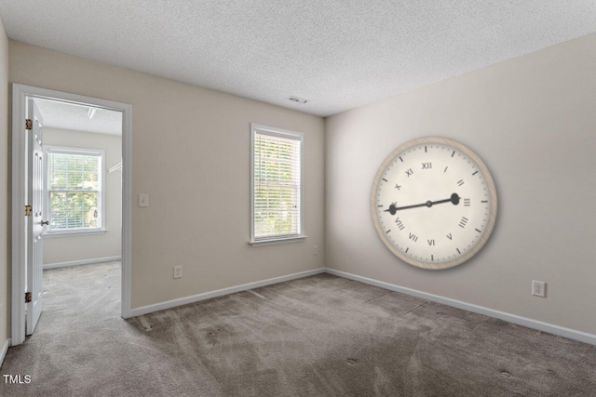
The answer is 2:44
